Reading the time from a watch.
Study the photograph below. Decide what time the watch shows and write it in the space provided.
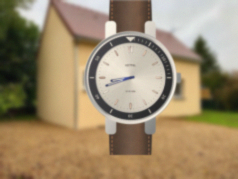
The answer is 8:42
